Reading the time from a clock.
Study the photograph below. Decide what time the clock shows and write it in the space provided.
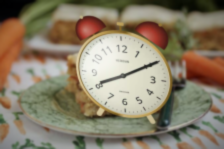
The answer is 8:10
